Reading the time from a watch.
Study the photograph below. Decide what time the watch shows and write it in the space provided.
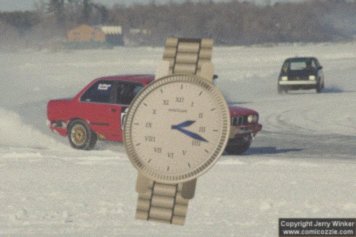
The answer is 2:18
